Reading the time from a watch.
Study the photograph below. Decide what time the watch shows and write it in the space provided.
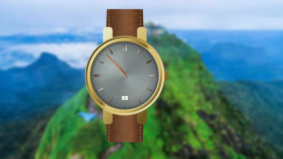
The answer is 10:53
